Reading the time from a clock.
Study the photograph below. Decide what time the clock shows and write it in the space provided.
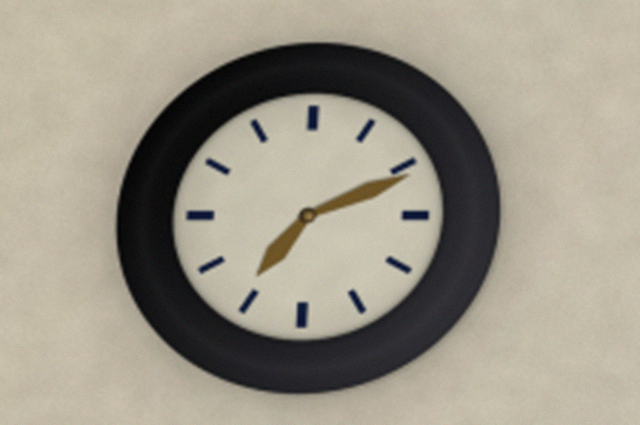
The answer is 7:11
